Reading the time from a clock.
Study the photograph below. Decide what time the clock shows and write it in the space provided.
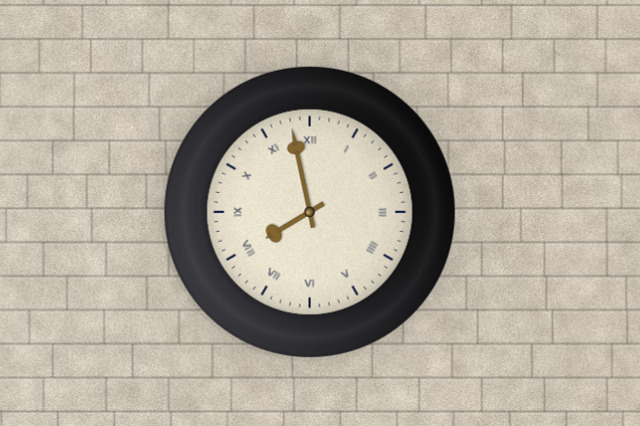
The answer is 7:58
